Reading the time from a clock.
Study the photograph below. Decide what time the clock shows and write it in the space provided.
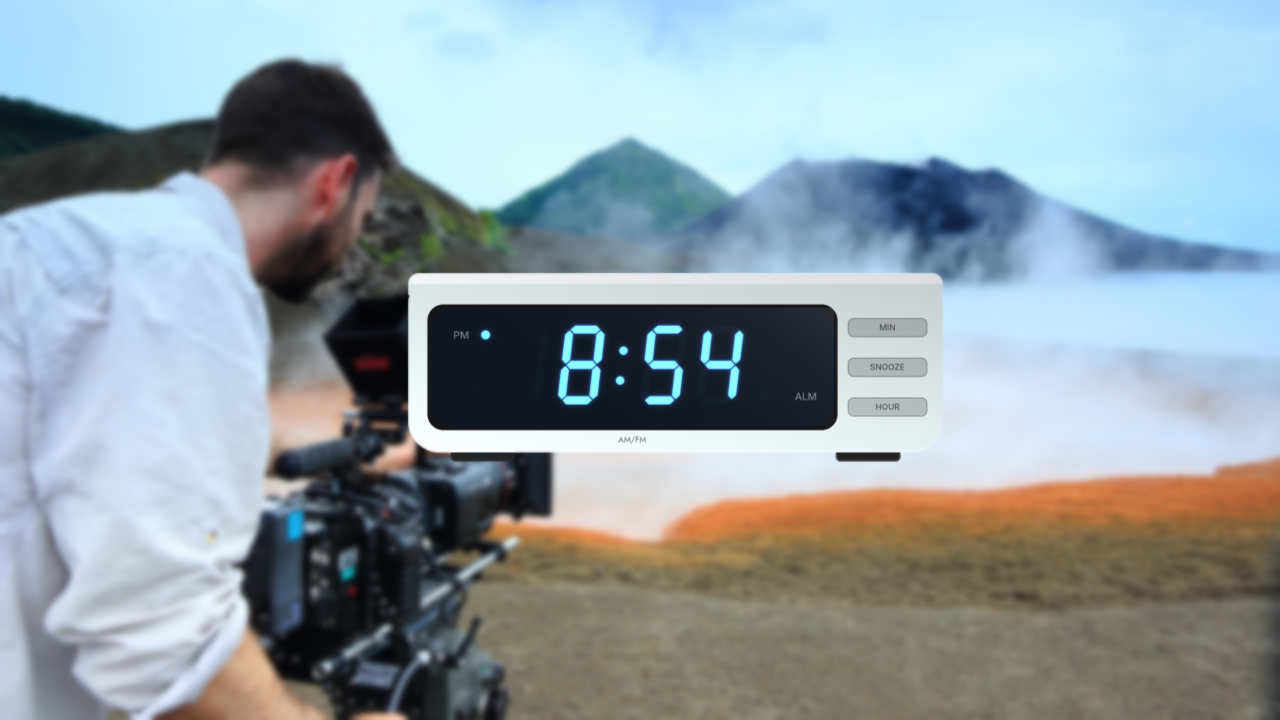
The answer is 8:54
